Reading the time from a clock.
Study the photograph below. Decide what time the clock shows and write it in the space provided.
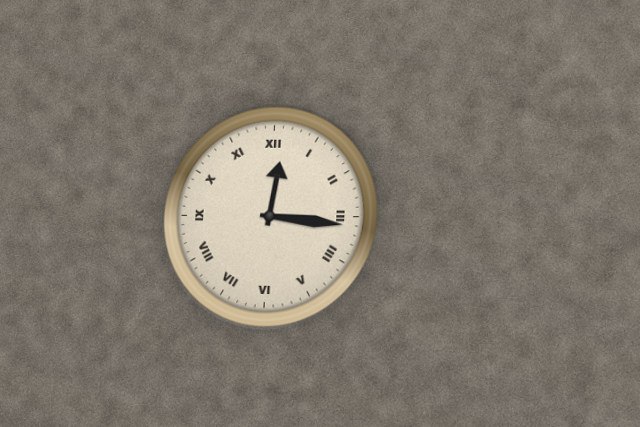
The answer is 12:16
